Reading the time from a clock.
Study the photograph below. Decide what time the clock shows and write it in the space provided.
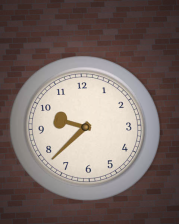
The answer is 9:38
